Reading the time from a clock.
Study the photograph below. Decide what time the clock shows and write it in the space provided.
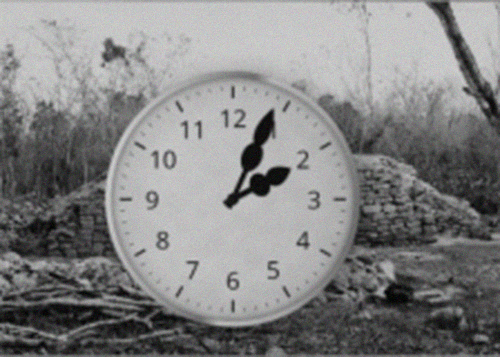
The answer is 2:04
